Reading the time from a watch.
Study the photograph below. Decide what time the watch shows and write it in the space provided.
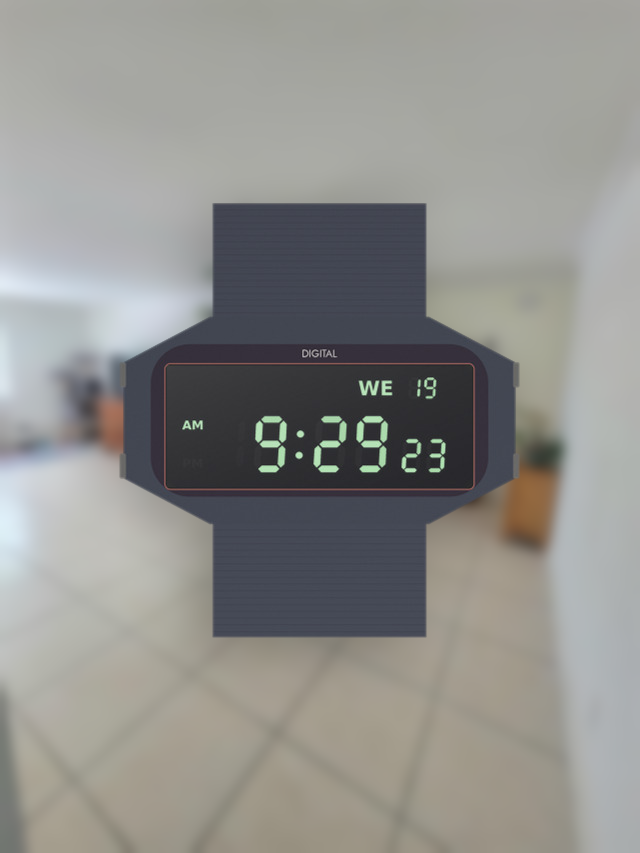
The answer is 9:29:23
